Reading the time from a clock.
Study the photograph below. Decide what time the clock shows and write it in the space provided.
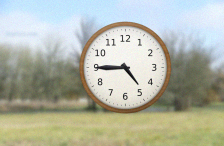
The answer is 4:45
